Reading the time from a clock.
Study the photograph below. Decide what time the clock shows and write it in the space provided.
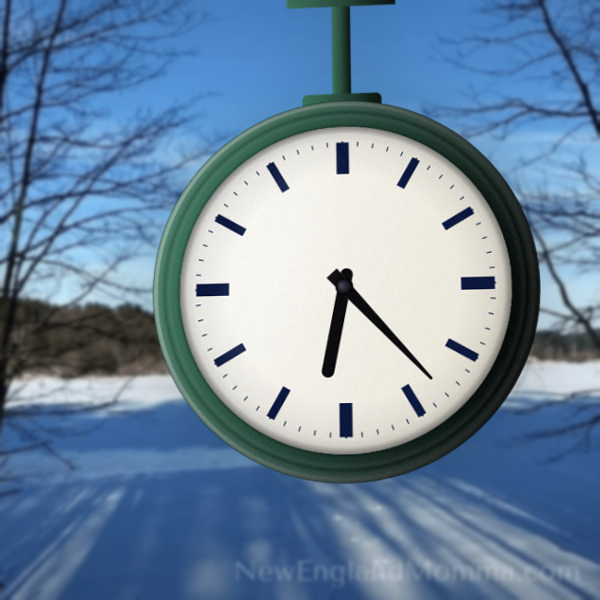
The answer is 6:23
